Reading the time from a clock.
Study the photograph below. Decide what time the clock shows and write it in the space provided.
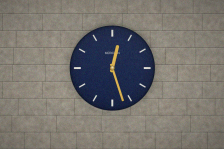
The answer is 12:27
